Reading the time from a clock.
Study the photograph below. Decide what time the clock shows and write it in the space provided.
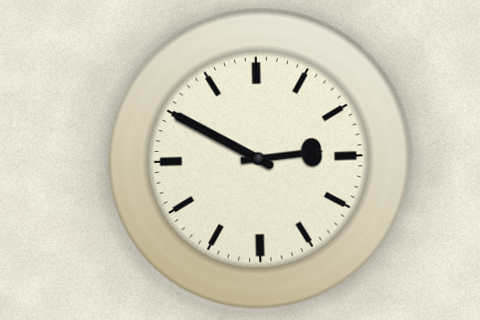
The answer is 2:50
